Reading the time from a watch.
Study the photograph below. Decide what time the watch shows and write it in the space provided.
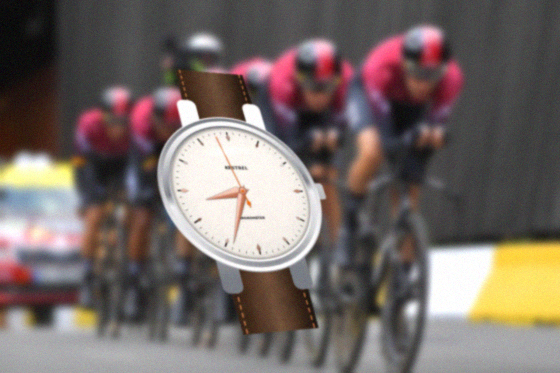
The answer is 8:33:58
